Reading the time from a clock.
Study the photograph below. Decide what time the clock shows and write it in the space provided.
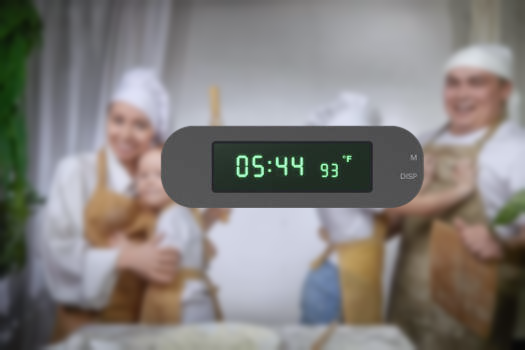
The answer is 5:44
